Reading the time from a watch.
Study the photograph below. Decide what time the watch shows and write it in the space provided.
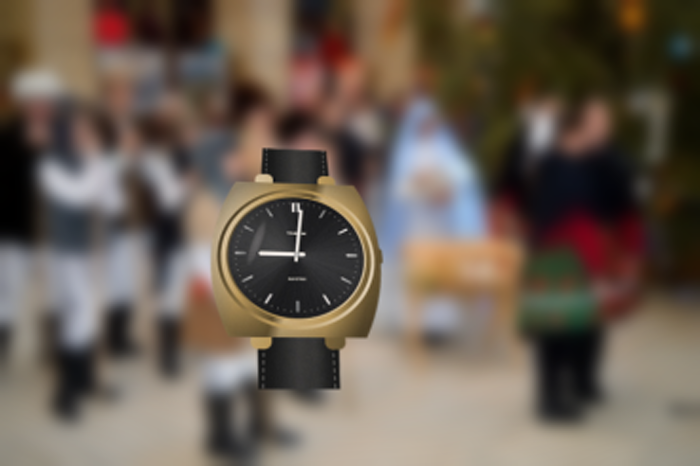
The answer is 9:01
